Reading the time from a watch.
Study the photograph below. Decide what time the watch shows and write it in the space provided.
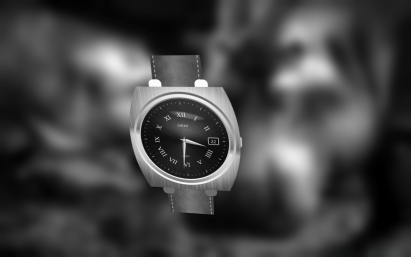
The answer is 3:31
